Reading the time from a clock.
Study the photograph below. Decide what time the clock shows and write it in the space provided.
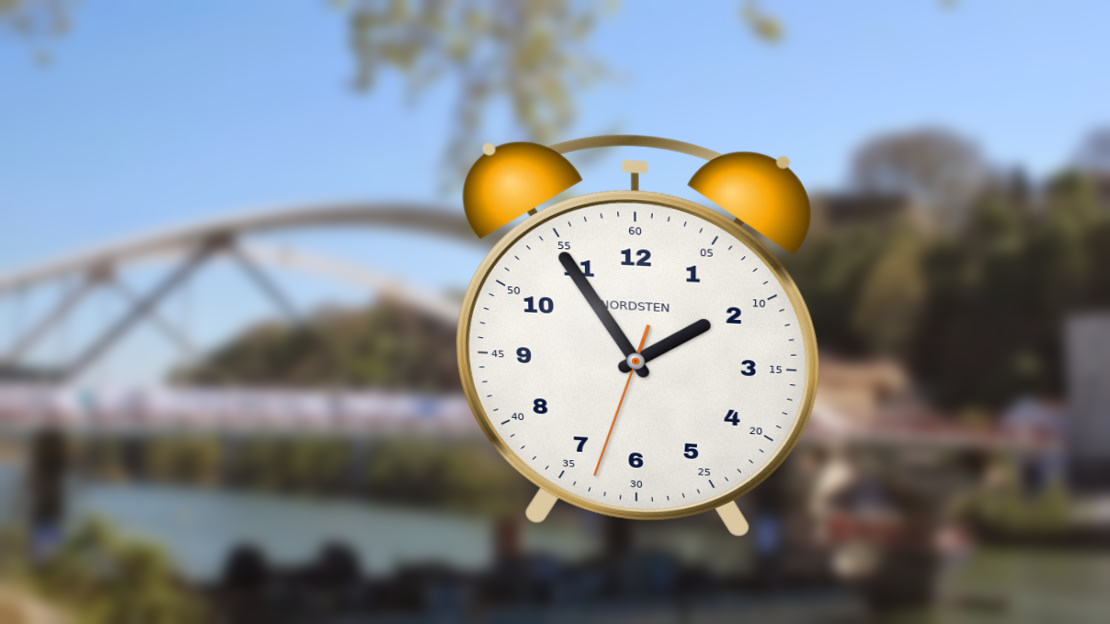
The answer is 1:54:33
